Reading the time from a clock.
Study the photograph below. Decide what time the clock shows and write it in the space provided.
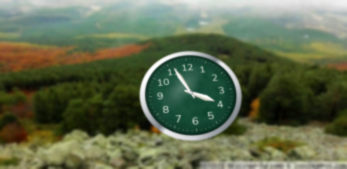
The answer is 3:56
